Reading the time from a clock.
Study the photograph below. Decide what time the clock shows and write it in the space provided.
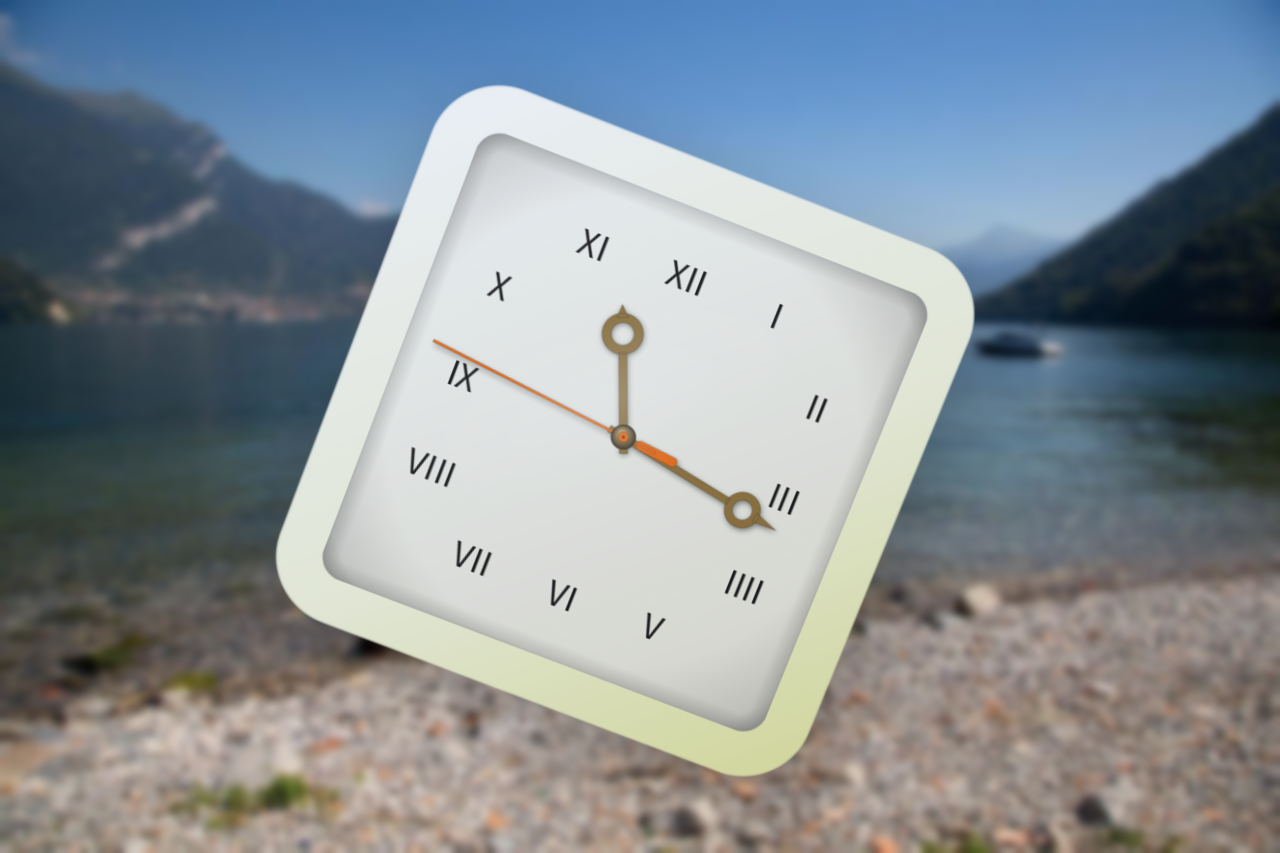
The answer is 11:16:46
